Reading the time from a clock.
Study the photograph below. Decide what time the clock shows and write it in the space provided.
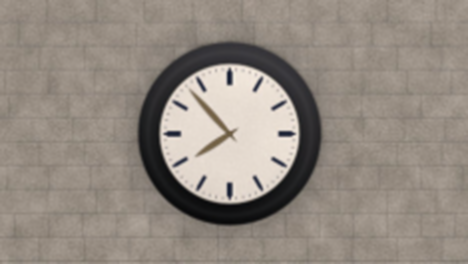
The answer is 7:53
